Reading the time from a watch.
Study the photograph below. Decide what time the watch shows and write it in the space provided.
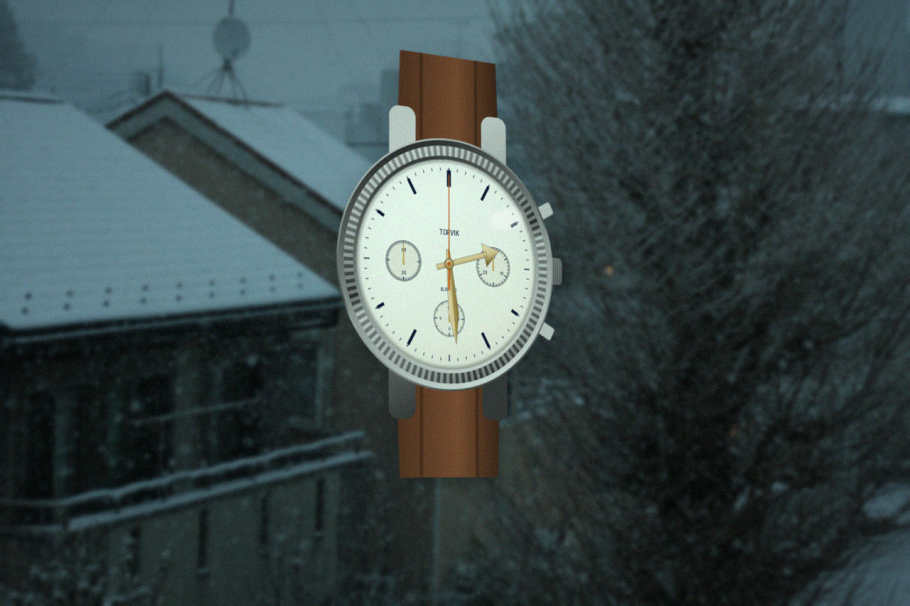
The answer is 2:29
